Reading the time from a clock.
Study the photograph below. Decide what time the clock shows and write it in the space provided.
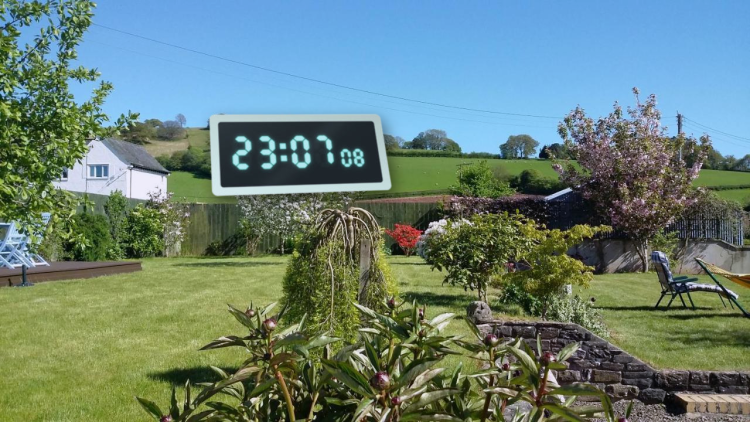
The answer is 23:07:08
